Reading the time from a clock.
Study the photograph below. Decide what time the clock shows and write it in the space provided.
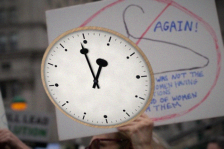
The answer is 12:59
